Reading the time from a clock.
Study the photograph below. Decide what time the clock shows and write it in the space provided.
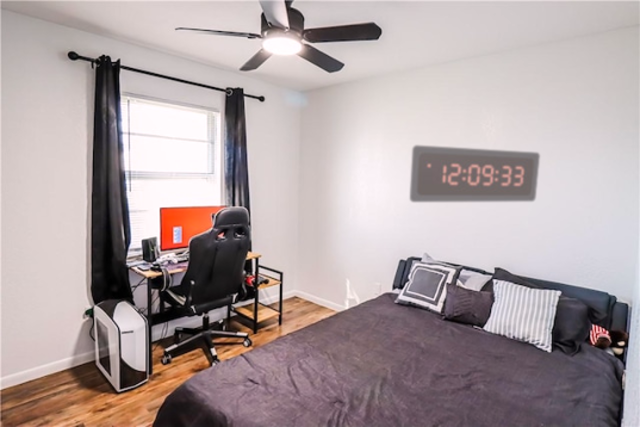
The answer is 12:09:33
